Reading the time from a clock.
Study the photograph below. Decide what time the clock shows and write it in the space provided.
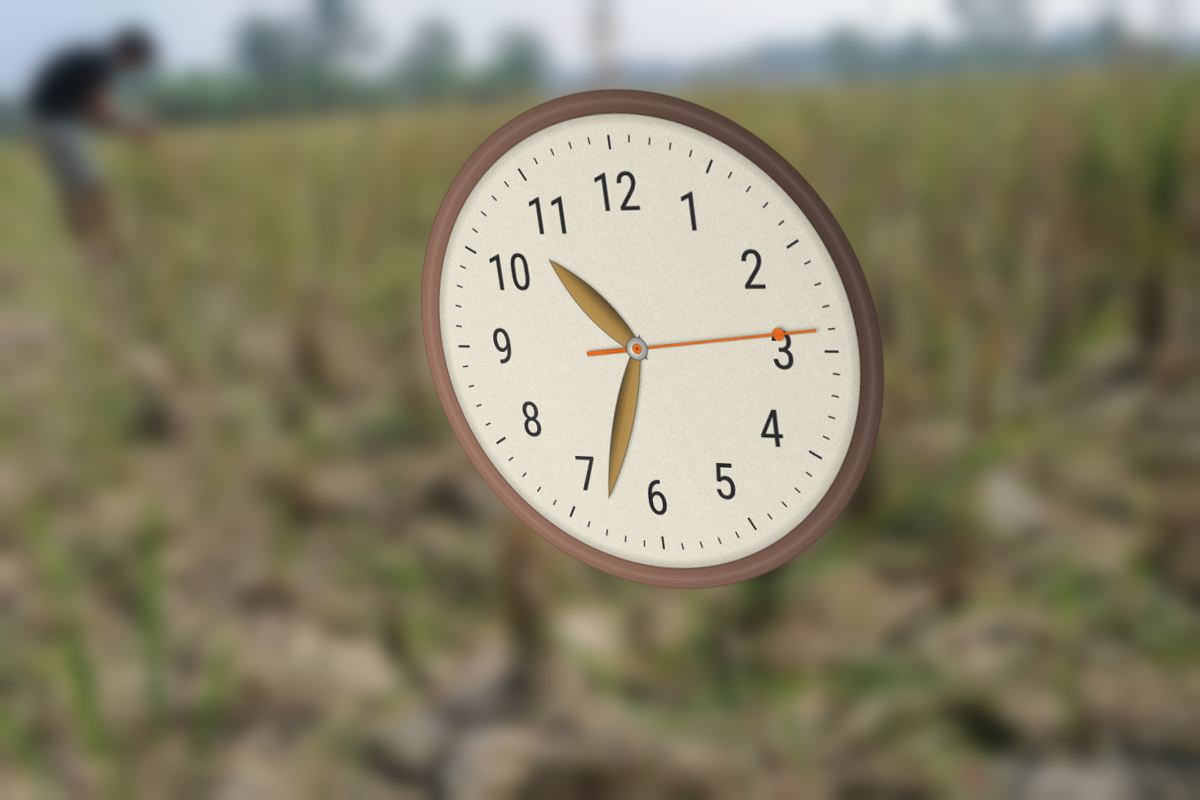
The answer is 10:33:14
